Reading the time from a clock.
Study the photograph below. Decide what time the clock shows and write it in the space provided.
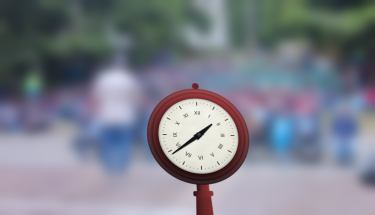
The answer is 1:39
